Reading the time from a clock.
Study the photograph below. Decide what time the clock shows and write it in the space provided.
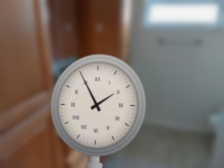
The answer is 1:55
